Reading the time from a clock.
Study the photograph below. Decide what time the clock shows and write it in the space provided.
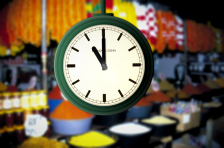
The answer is 11:00
